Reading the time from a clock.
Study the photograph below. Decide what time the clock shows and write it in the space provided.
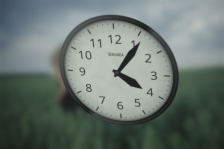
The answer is 4:06
